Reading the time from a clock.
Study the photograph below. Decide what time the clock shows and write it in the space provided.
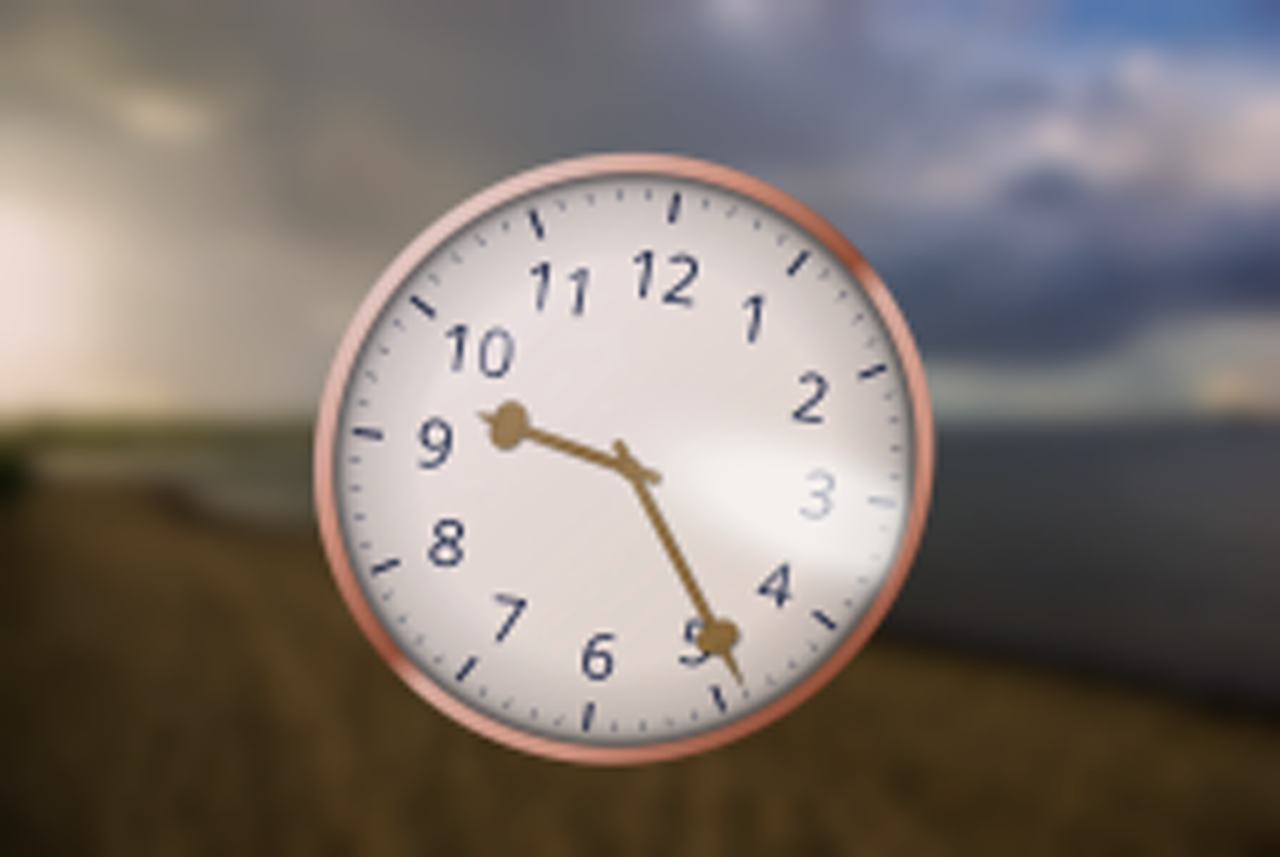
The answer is 9:24
